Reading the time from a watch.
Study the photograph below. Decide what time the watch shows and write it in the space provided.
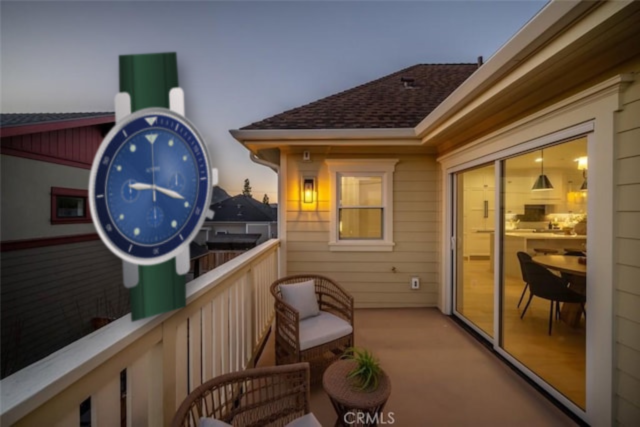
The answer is 9:19
